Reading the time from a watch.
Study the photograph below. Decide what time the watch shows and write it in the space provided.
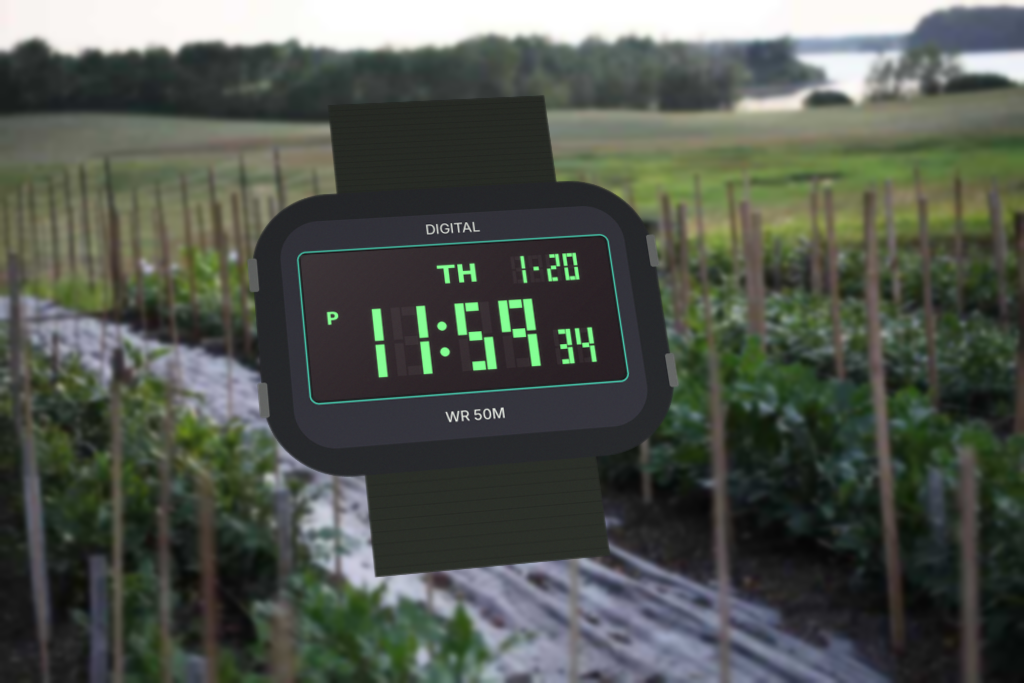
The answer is 11:59:34
